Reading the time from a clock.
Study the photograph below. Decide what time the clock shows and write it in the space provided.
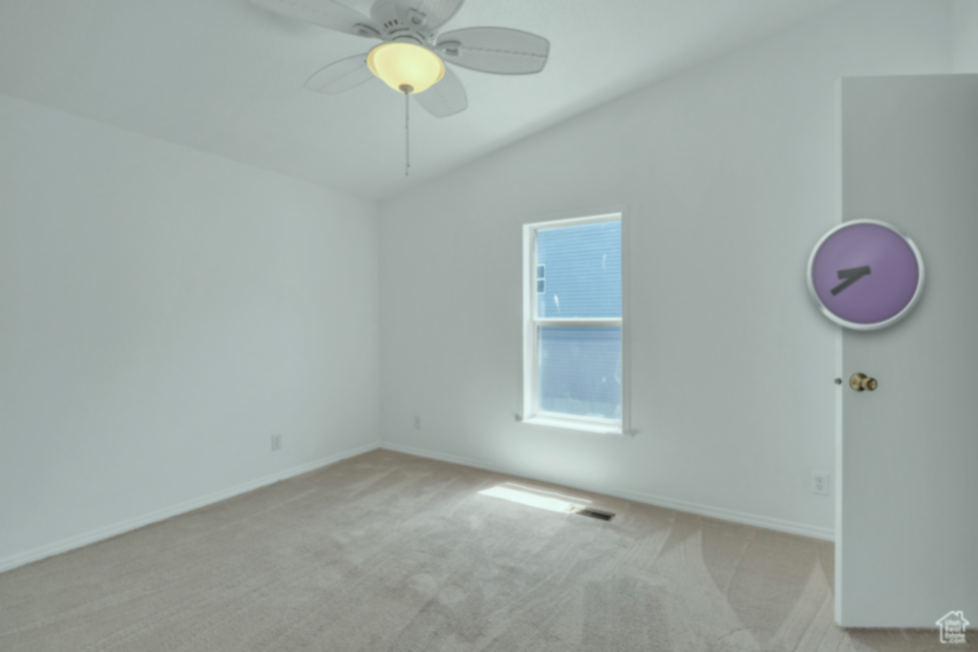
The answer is 8:39
